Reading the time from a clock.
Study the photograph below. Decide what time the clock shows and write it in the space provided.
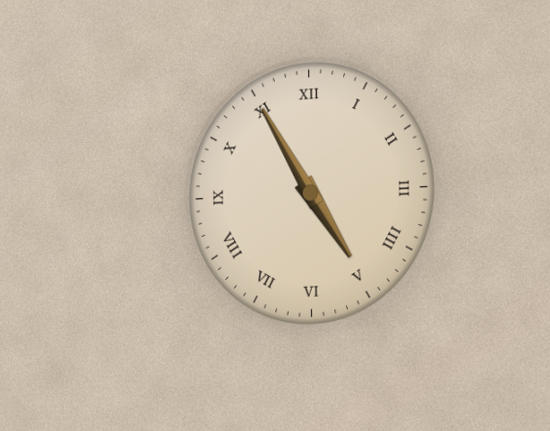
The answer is 4:55
